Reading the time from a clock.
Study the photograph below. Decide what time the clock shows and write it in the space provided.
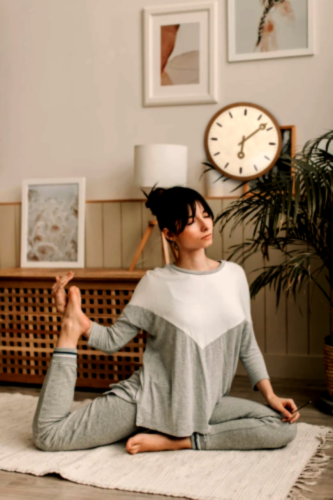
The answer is 6:08
